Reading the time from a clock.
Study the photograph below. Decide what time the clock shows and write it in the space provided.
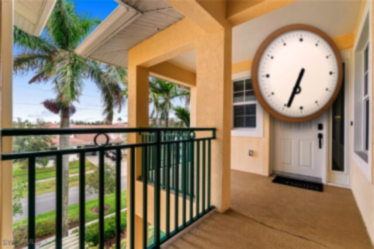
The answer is 6:34
